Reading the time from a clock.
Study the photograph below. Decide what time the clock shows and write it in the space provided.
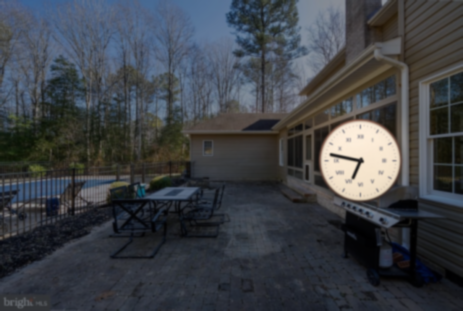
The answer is 6:47
